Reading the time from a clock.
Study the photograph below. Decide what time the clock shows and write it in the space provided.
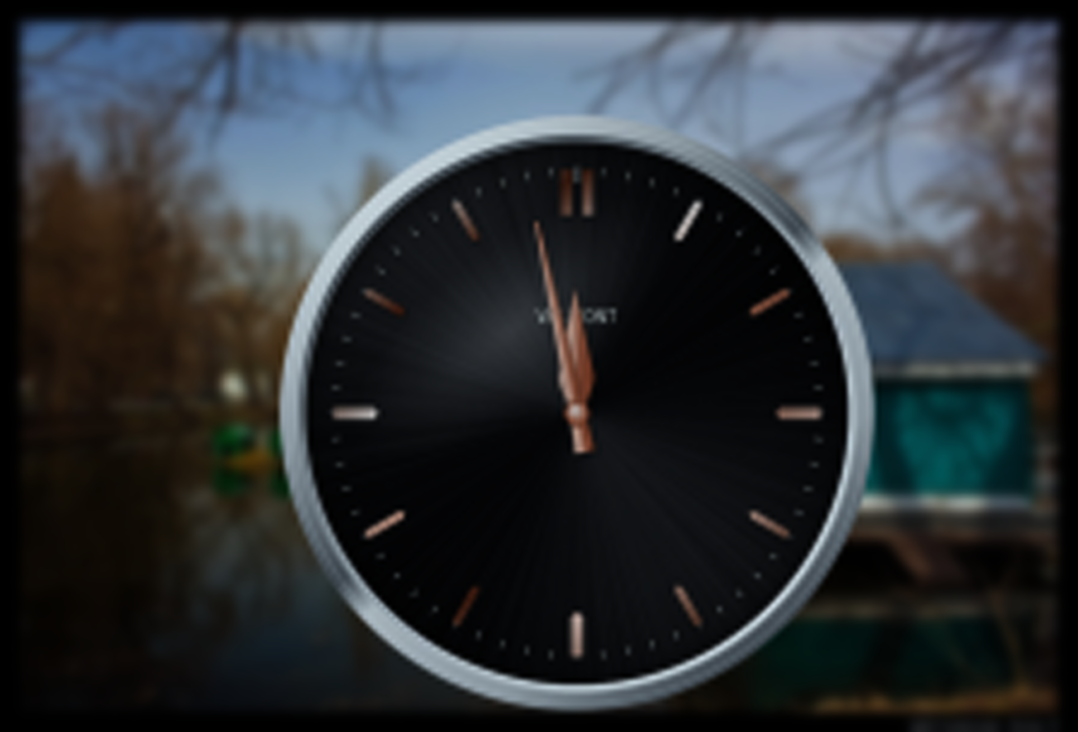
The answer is 11:58
